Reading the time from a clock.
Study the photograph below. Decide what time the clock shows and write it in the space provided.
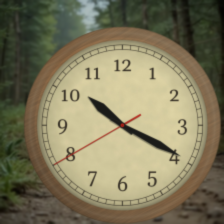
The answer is 10:19:40
